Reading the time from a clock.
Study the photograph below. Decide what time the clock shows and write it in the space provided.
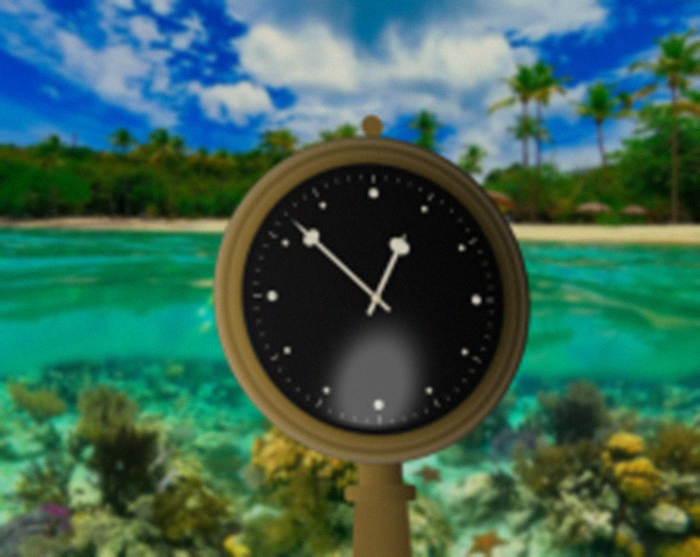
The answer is 12:52
